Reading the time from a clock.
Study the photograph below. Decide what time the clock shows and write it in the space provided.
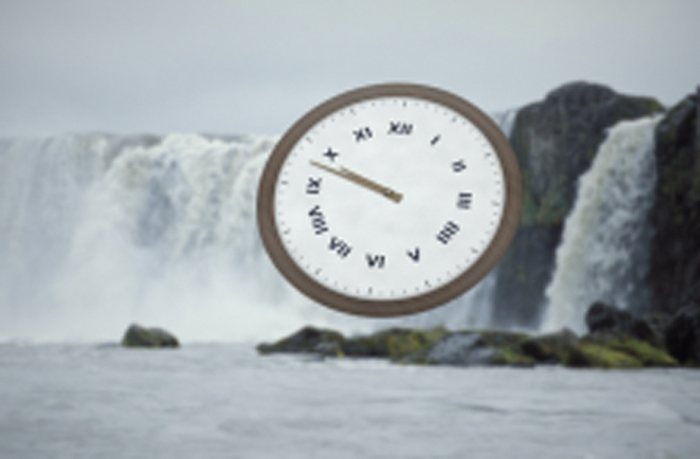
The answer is 9:48
